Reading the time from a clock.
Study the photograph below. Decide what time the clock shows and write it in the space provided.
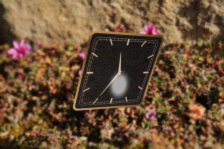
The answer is 11:35
